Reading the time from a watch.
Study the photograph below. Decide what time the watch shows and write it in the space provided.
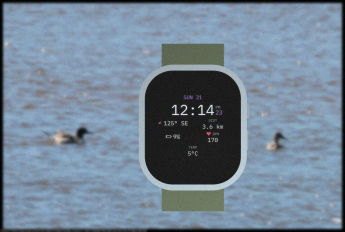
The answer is 12:14
